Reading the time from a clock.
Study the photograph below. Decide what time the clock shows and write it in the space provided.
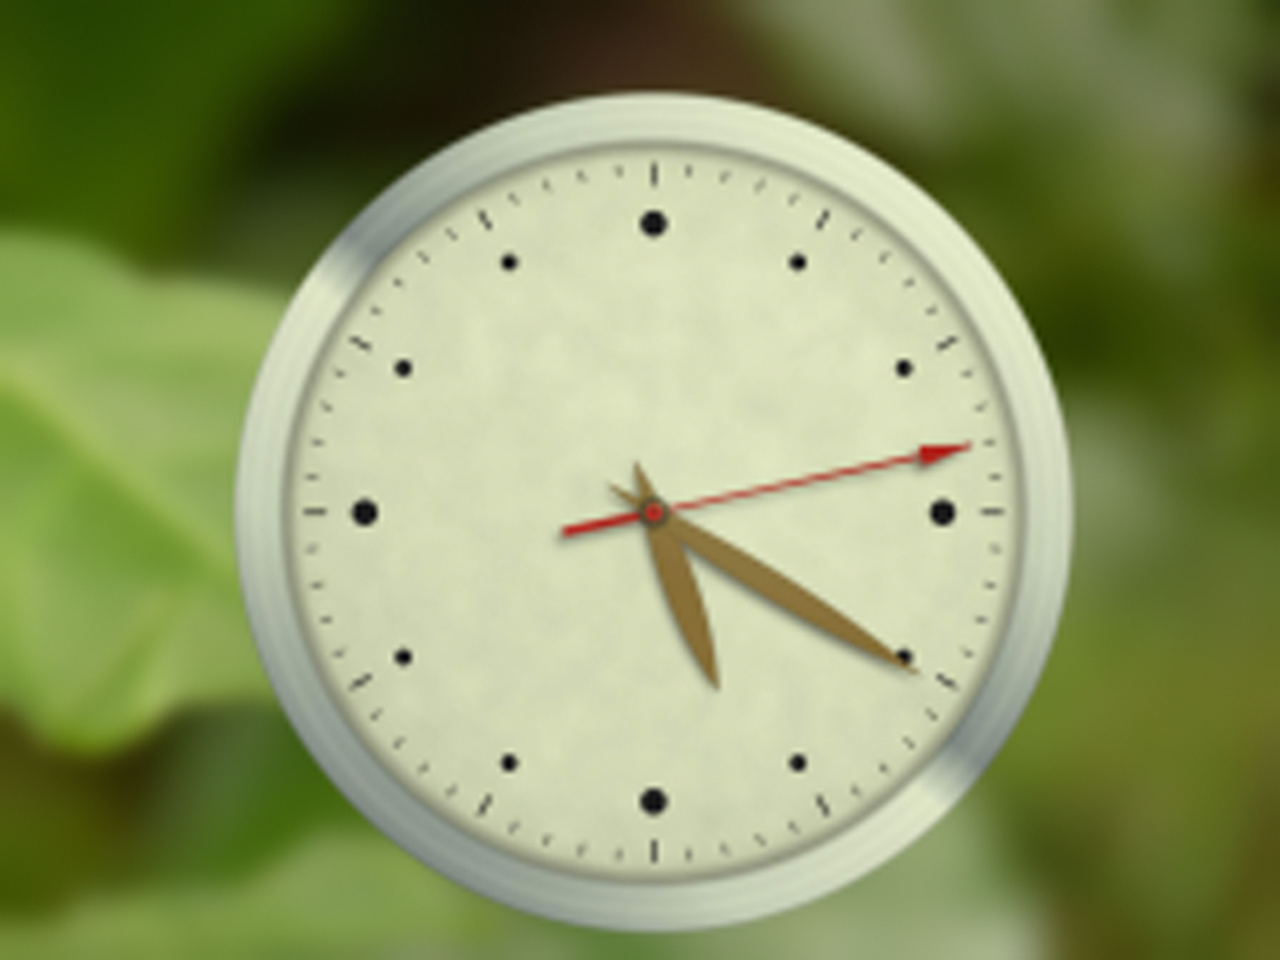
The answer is 5:20:13
